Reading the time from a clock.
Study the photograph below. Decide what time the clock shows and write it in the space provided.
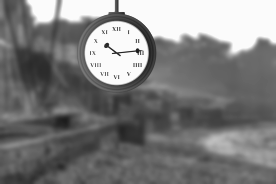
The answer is 10:14
